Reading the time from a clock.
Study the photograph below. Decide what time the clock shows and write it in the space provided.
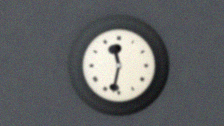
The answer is 11:32
